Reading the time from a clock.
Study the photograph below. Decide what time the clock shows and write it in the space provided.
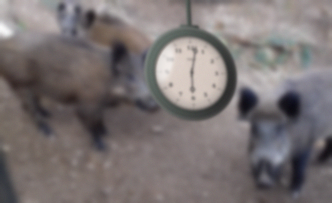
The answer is 6:02
